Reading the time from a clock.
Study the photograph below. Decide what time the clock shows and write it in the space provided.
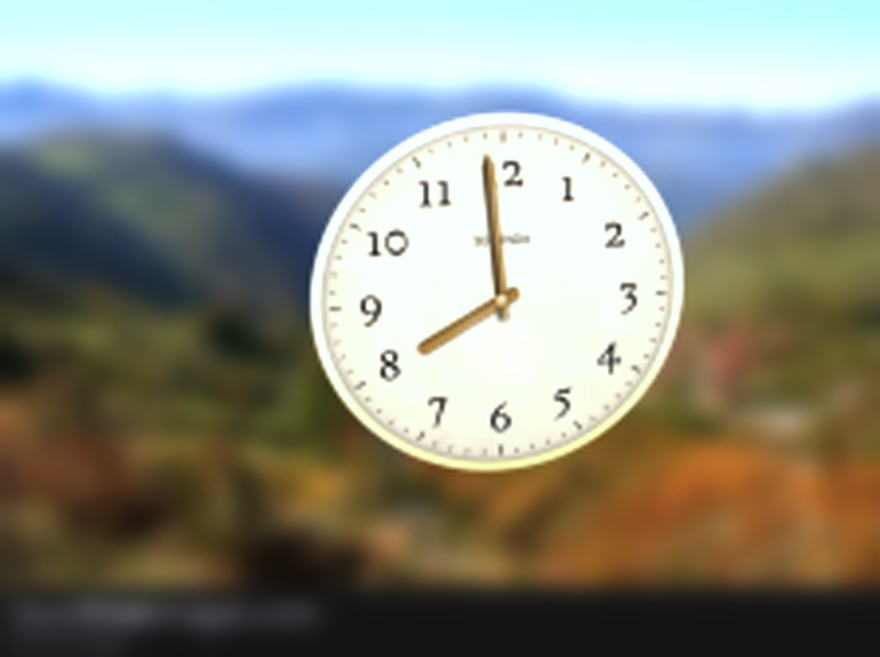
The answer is 7:59
